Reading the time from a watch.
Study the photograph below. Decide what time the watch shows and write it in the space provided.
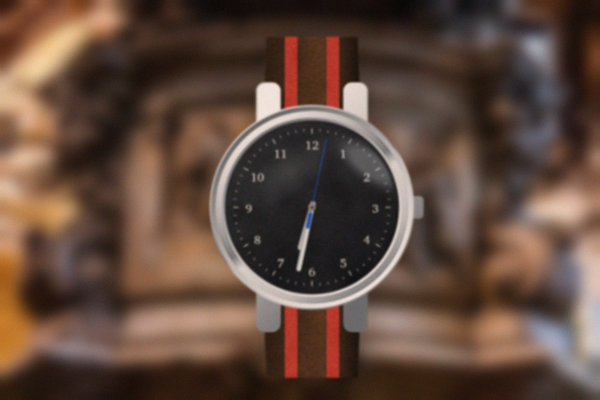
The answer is 6:32:02
